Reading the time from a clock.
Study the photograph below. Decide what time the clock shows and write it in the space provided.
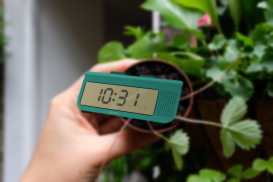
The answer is 10:31
